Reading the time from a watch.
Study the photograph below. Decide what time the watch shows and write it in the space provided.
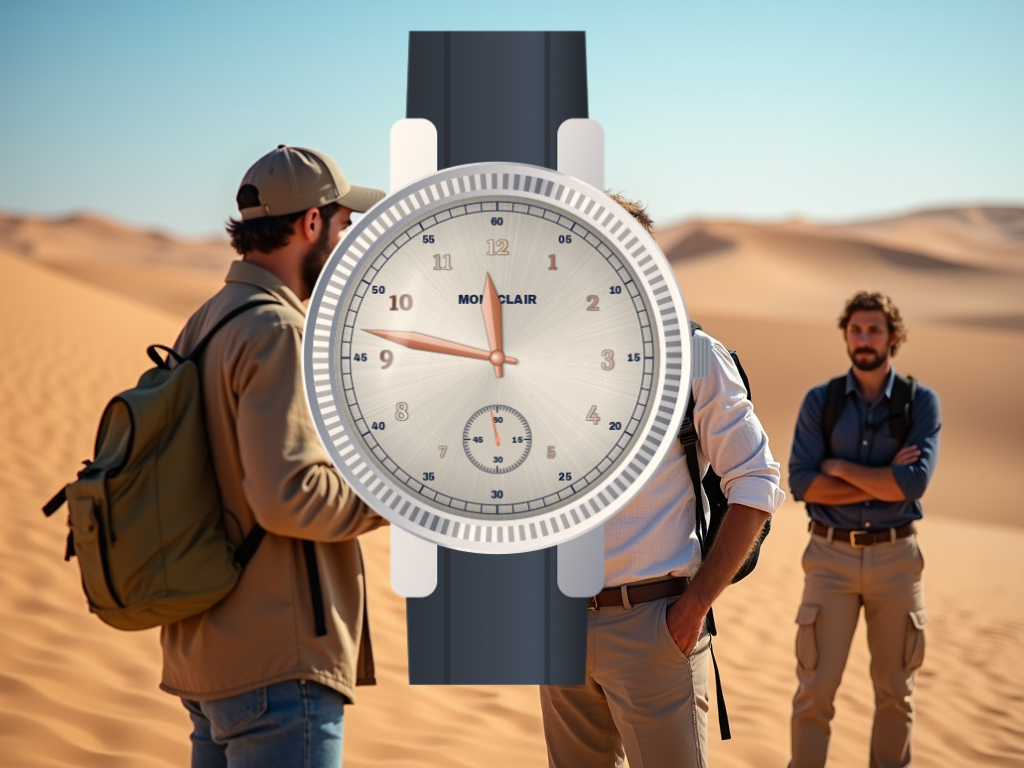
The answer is 11:46:58
